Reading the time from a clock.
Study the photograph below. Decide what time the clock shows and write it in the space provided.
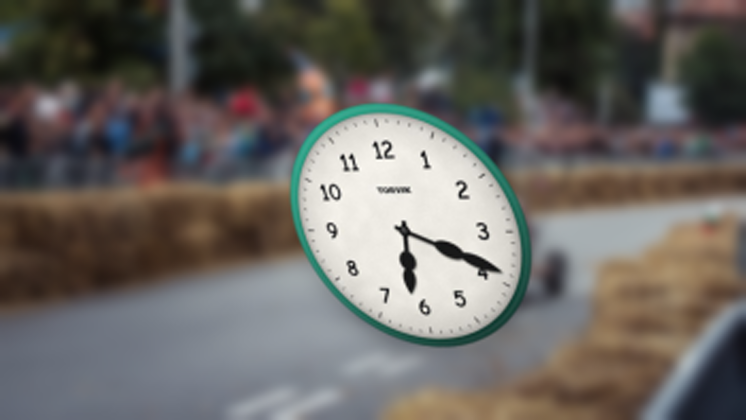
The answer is 6:19
